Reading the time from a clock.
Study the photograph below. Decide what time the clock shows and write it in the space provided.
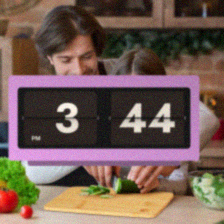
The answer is 3:44
